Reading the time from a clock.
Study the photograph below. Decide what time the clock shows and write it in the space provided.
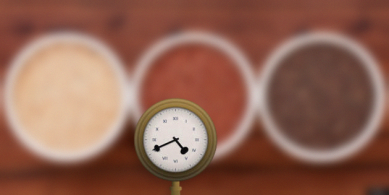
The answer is 4:41
